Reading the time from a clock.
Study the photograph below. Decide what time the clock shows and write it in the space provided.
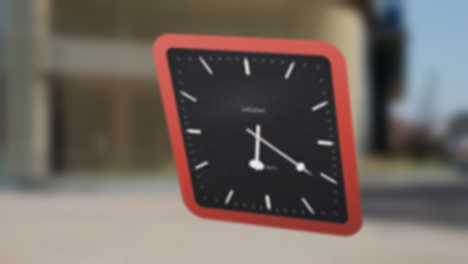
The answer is 6:21
